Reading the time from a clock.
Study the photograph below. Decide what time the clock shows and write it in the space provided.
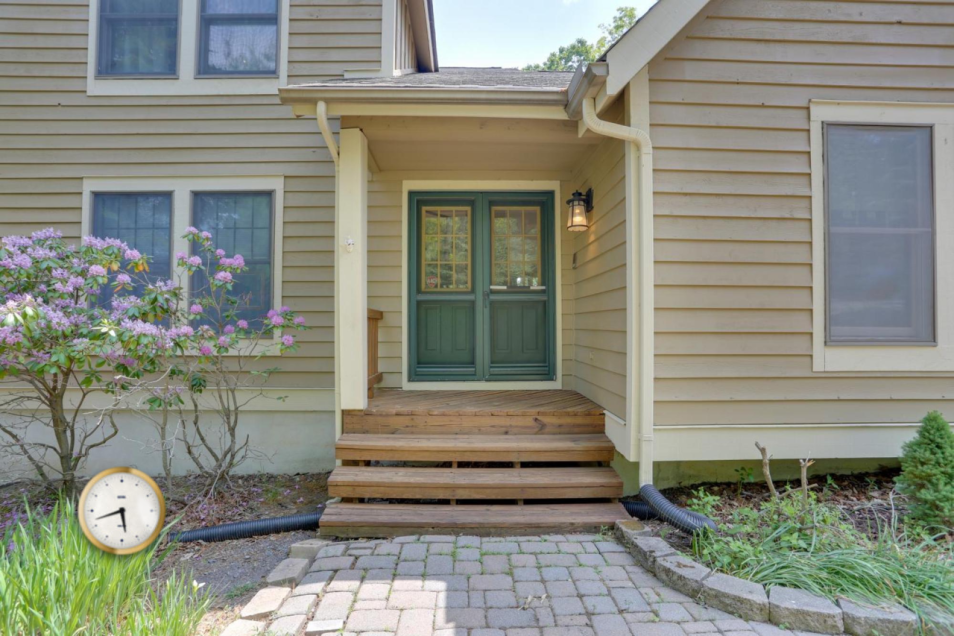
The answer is 5:42
